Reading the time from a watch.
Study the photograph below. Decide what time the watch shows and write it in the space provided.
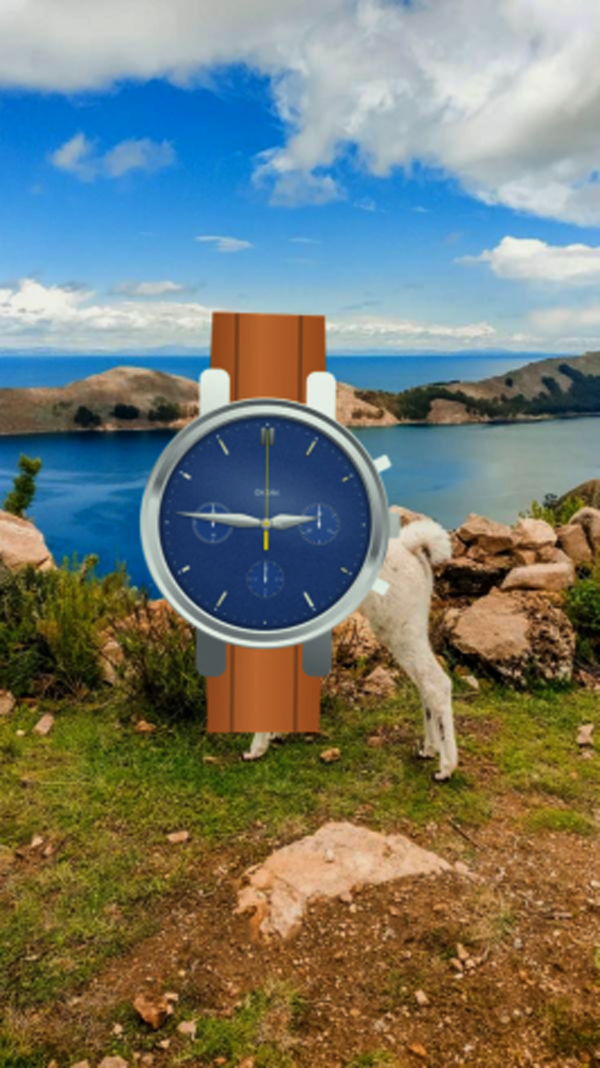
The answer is 2:46
